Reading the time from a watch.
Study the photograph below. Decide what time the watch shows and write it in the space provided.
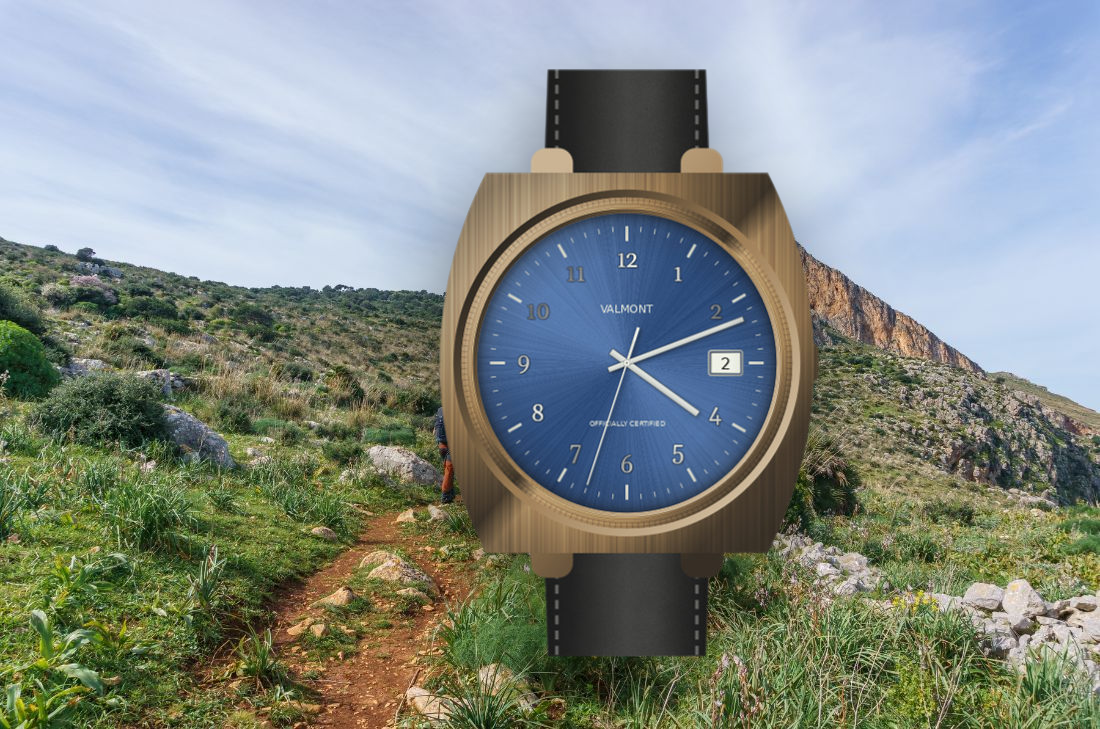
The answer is 4:11:33
